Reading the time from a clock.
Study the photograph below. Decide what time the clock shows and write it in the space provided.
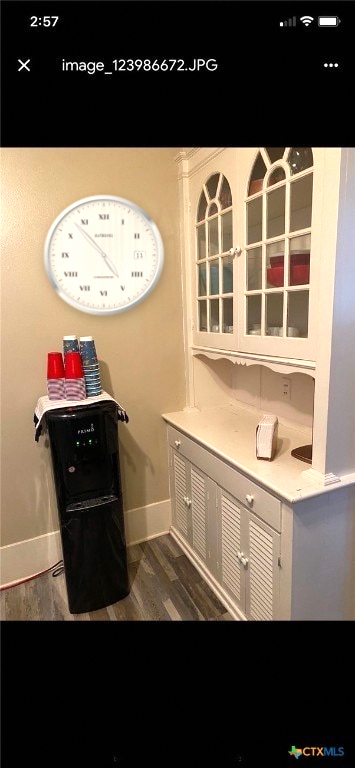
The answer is 4:53
